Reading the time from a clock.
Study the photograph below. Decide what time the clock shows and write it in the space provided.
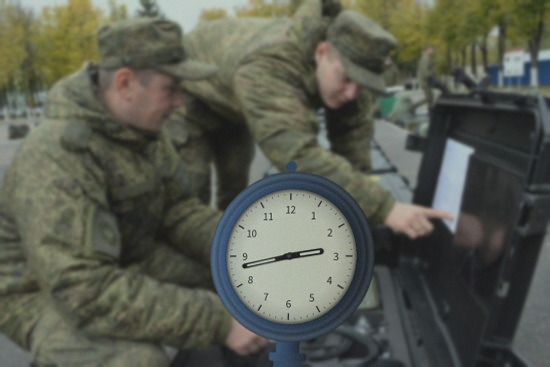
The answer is 2:43
